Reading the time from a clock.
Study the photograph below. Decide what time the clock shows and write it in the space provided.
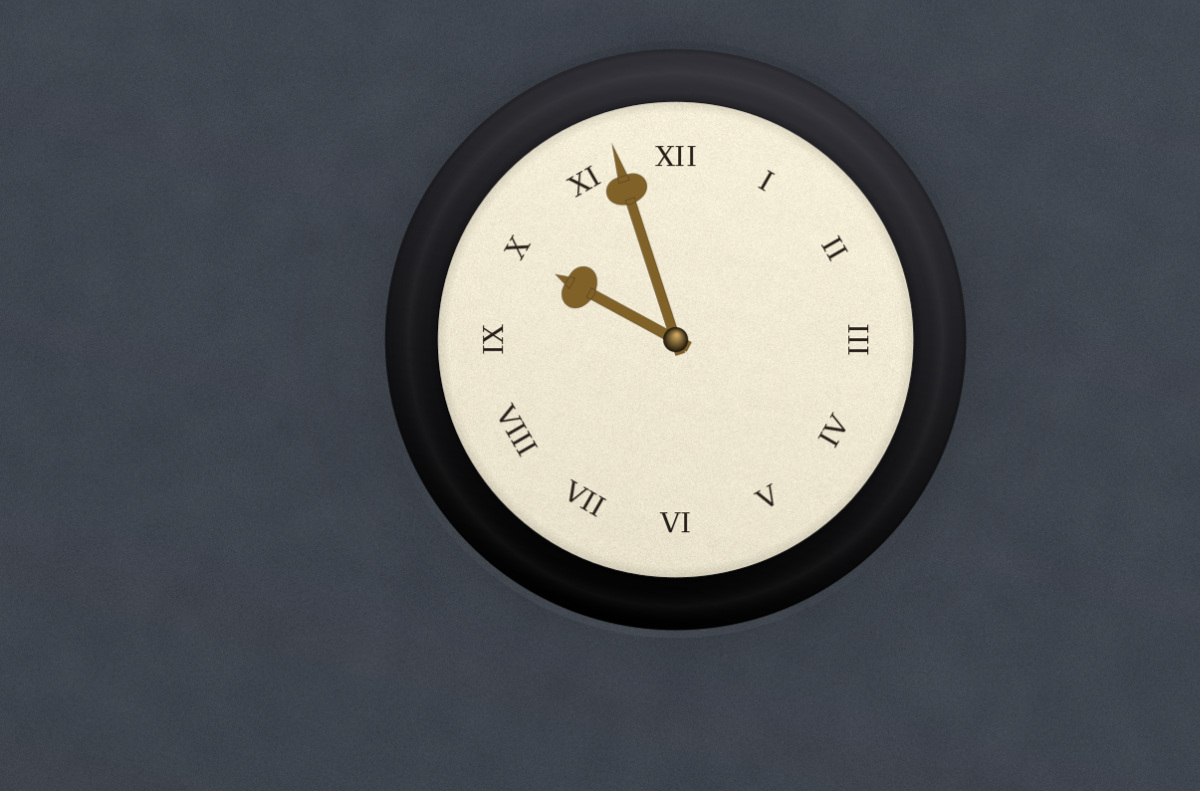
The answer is 9:57
